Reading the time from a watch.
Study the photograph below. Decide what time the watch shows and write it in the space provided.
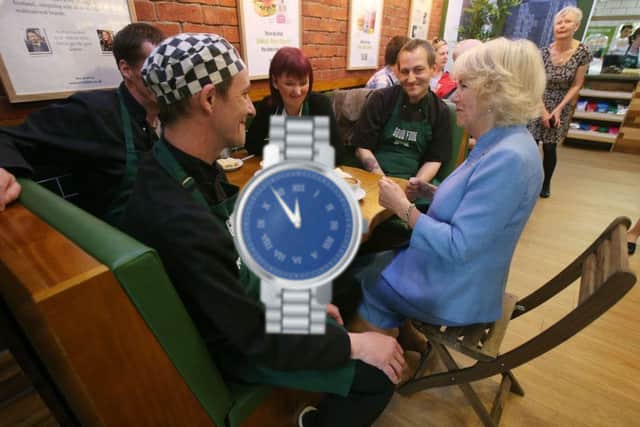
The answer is 11:54
